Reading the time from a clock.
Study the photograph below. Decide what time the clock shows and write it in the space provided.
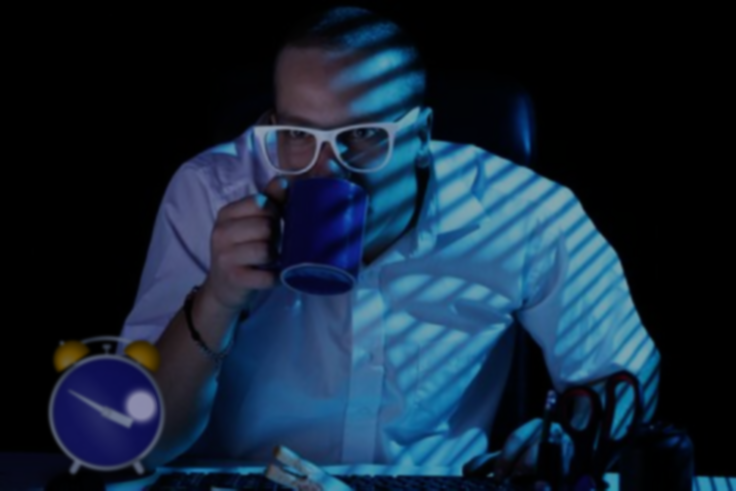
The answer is 3:50
